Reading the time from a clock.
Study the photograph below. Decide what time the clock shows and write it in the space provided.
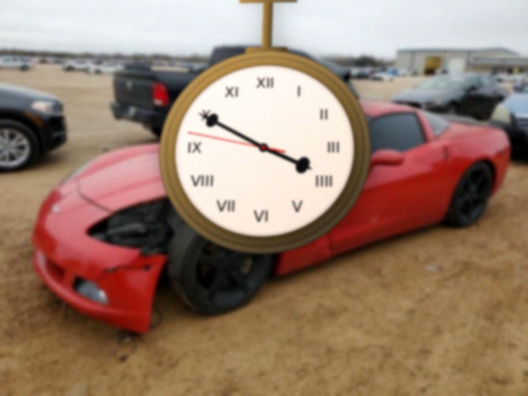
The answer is 3:49:47
